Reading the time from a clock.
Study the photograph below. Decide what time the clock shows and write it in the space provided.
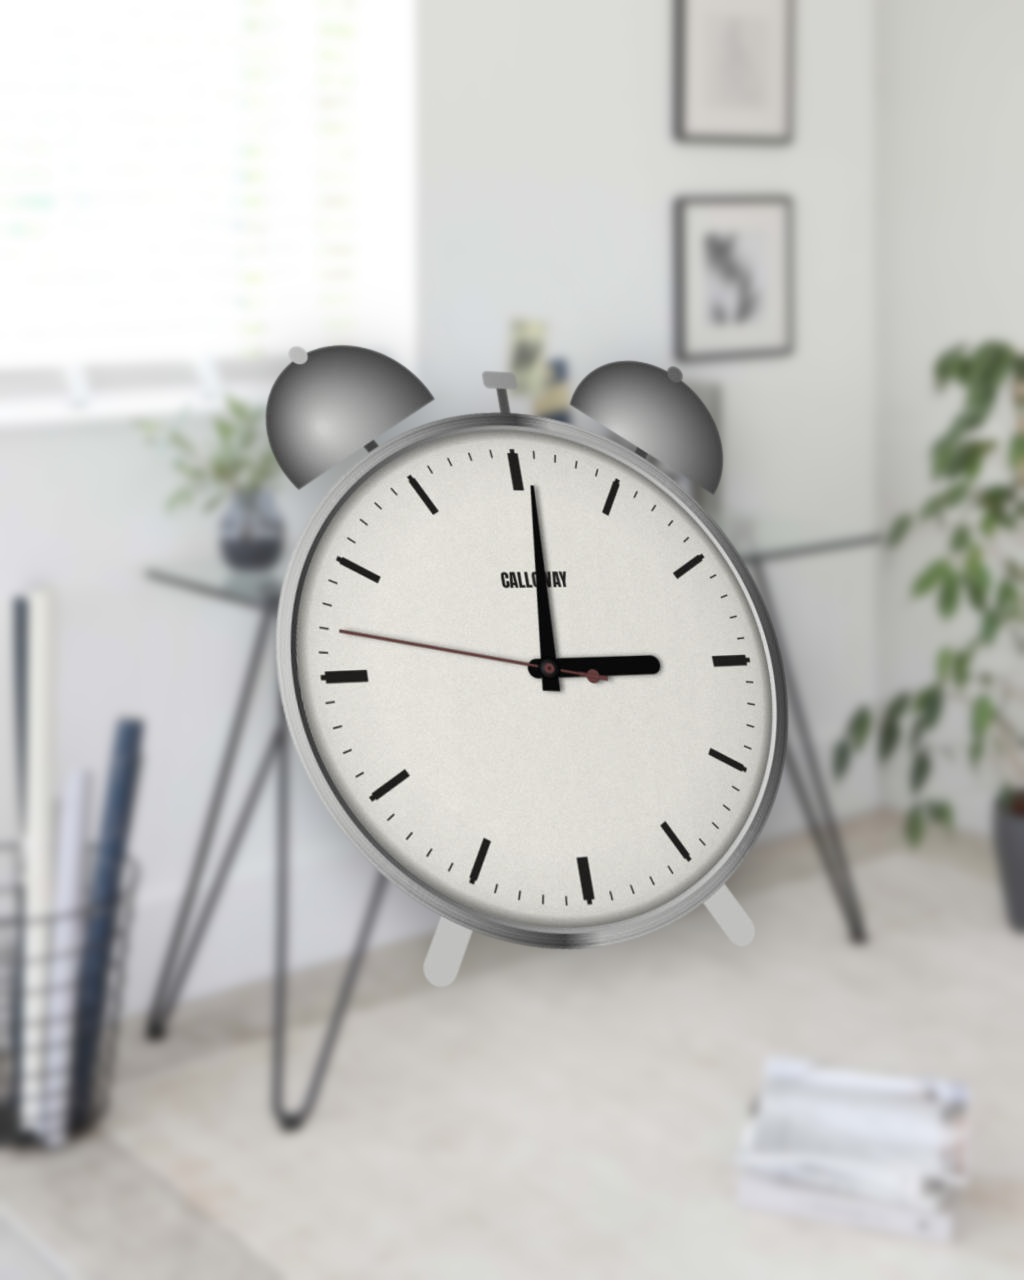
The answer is 3:00:47
